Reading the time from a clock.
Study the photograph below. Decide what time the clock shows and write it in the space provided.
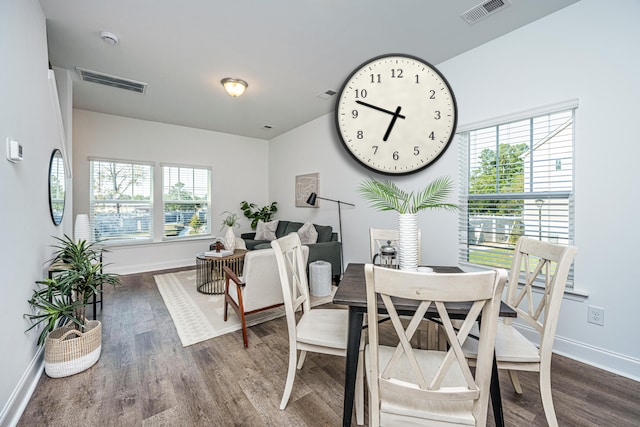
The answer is 6:48
